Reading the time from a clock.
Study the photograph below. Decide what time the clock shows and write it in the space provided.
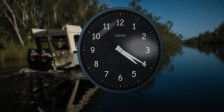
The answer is 4:20
